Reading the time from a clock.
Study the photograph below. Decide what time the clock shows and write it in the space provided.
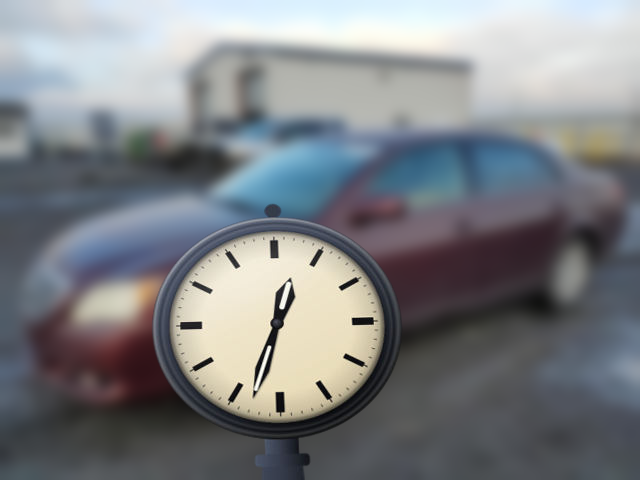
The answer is 12:33
